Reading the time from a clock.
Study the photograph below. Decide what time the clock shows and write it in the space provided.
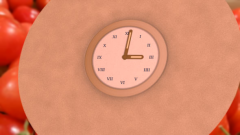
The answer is 3:01
